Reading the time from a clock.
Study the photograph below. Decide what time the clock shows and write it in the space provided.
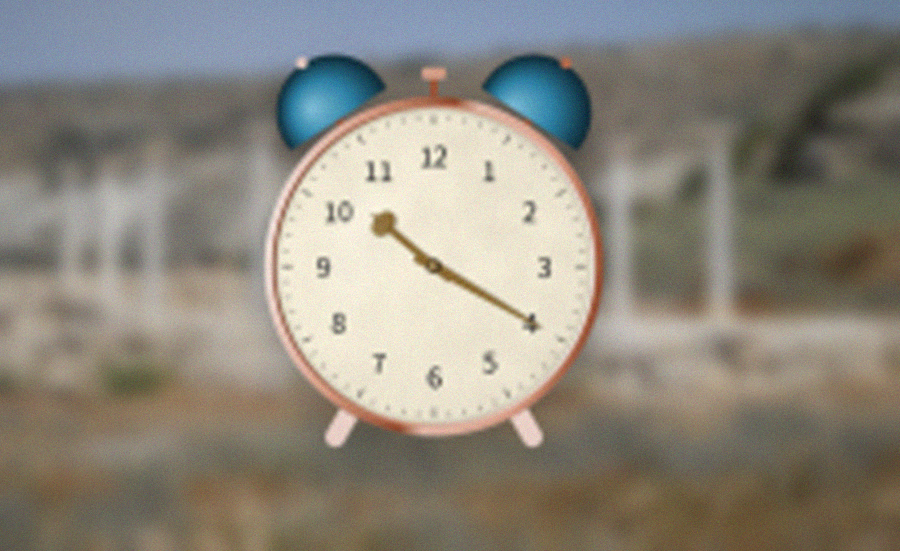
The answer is 10:20
